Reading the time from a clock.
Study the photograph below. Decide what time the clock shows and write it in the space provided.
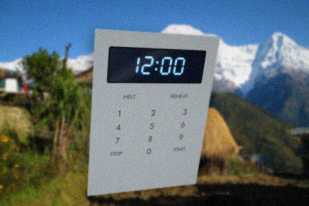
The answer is 12:00
